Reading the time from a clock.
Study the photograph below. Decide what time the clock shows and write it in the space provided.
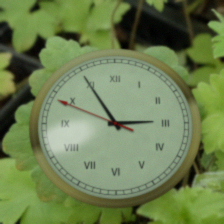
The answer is 2:54:49
